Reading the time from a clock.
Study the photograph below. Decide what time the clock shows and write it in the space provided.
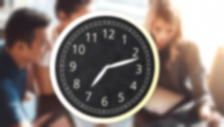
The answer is 7:12
